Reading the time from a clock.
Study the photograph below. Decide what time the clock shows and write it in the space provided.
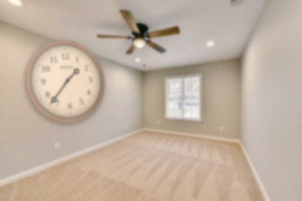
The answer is 1:37
